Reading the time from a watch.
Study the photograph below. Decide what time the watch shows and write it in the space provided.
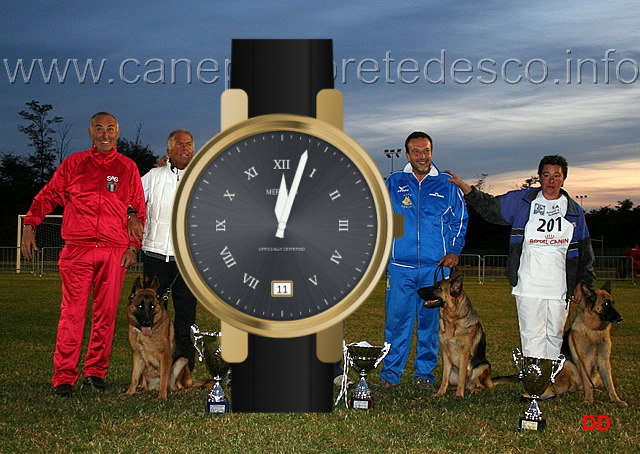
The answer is 12:03
